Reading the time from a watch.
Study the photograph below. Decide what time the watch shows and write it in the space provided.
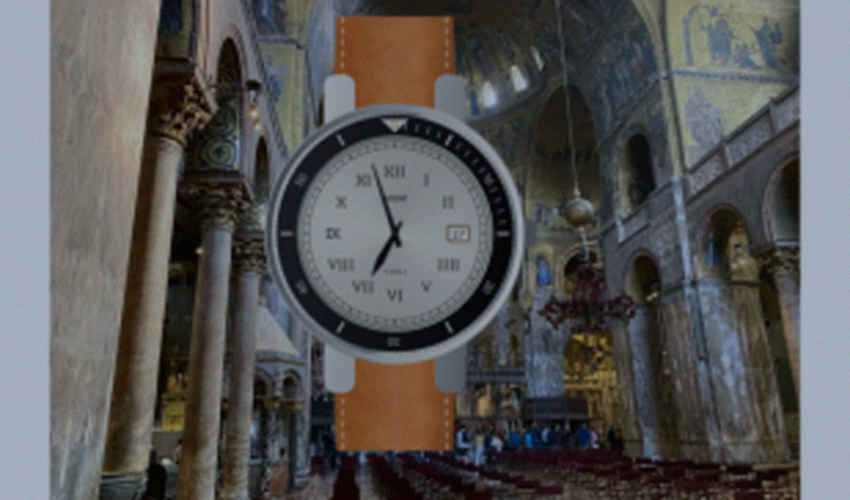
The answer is 6:57
